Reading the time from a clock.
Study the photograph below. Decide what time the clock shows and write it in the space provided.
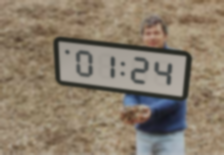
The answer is 1:24
